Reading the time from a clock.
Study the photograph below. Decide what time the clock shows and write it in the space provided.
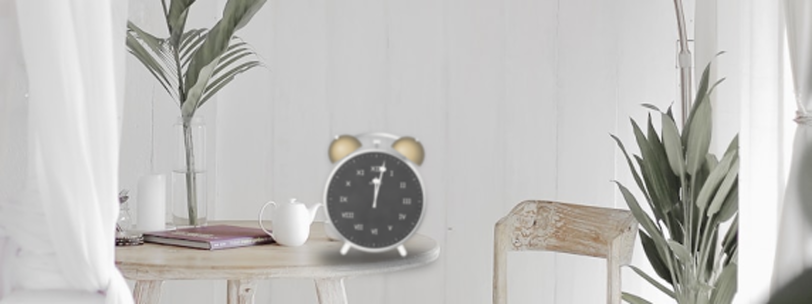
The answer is 12:02
